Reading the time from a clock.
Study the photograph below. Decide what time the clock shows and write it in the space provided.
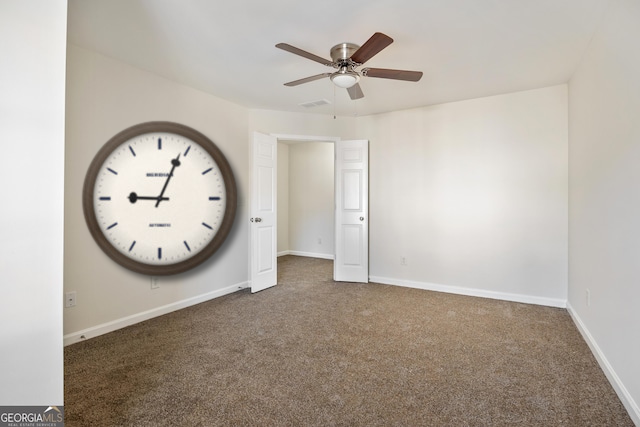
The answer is 9:04
